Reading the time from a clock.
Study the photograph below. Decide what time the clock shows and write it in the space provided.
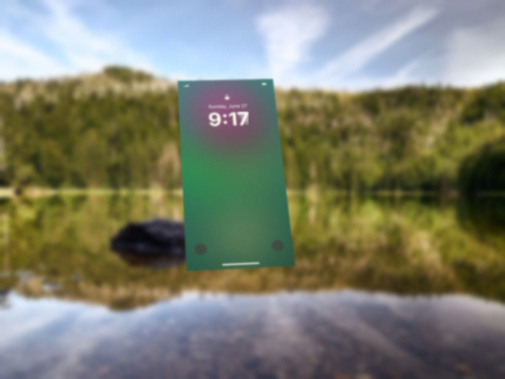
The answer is 9:17
